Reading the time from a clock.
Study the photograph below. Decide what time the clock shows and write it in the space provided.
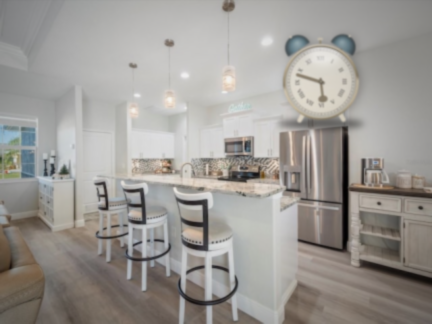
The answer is 5:48
